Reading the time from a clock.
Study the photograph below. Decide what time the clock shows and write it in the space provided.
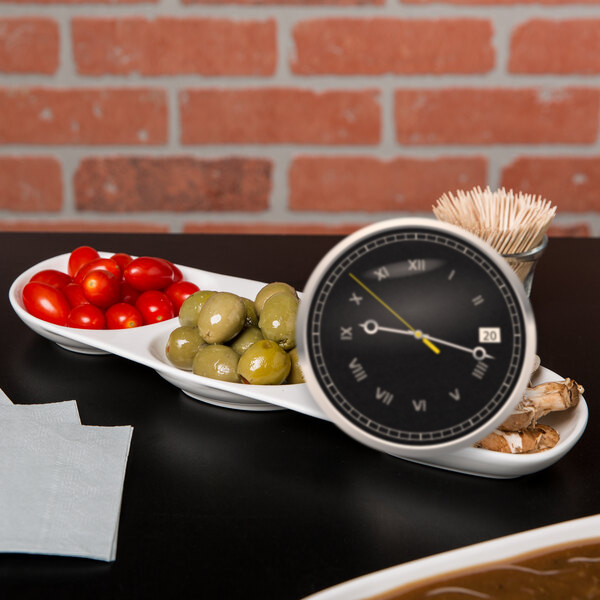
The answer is 9:17:52
